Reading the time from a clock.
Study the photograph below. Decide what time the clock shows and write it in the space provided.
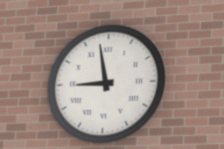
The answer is 8:58
